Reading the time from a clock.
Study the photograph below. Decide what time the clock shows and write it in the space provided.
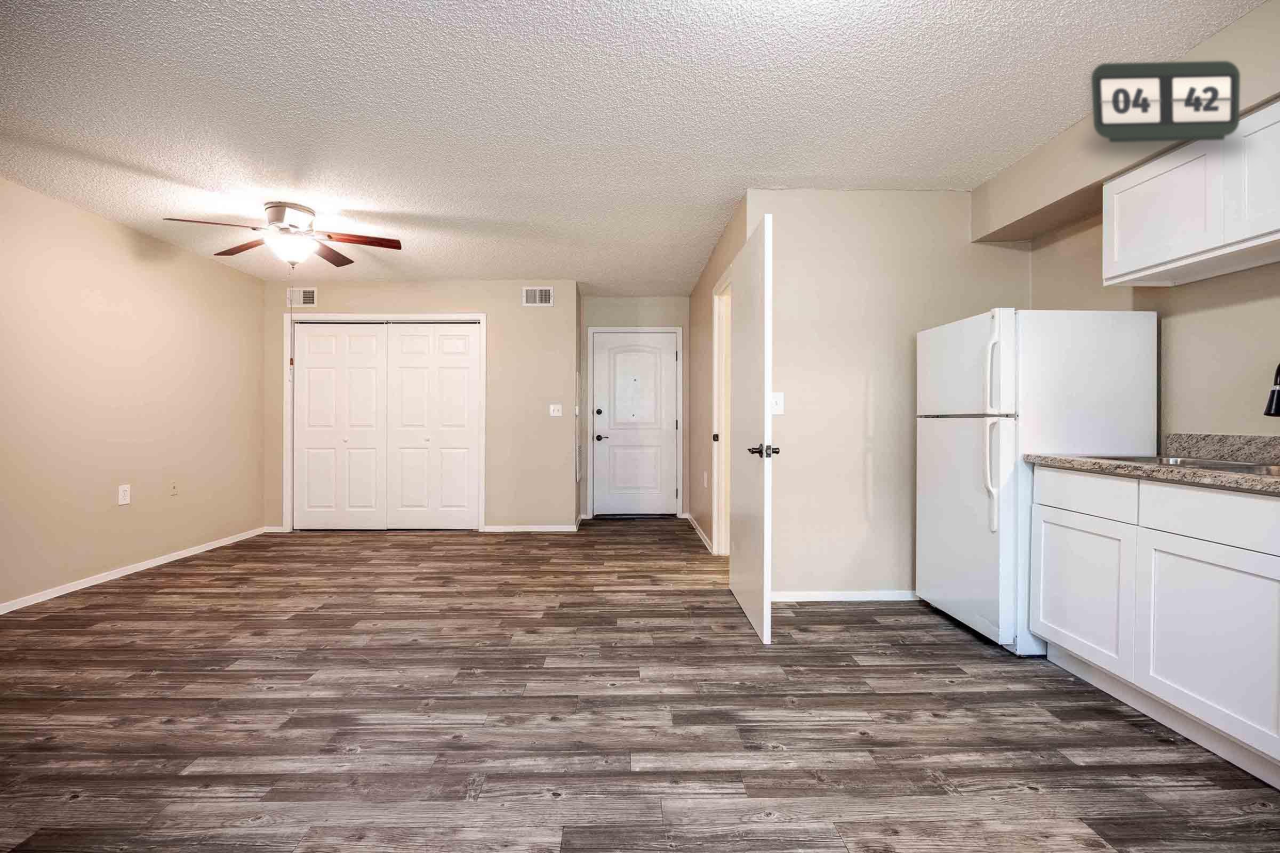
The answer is 4:42
